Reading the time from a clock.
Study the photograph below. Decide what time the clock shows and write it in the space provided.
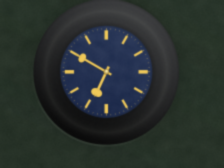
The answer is 6:50
